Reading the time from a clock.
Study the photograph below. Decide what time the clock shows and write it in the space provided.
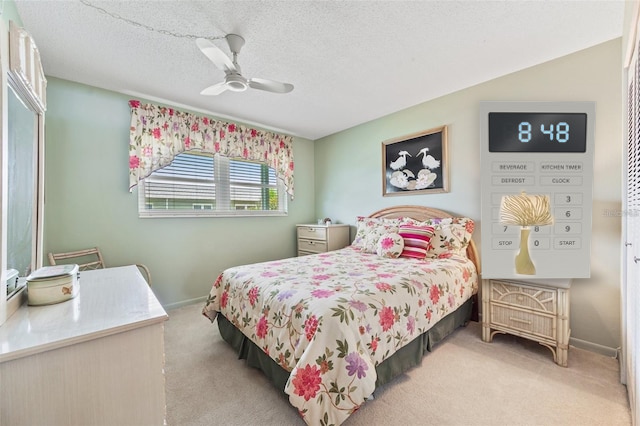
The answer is 8:48
